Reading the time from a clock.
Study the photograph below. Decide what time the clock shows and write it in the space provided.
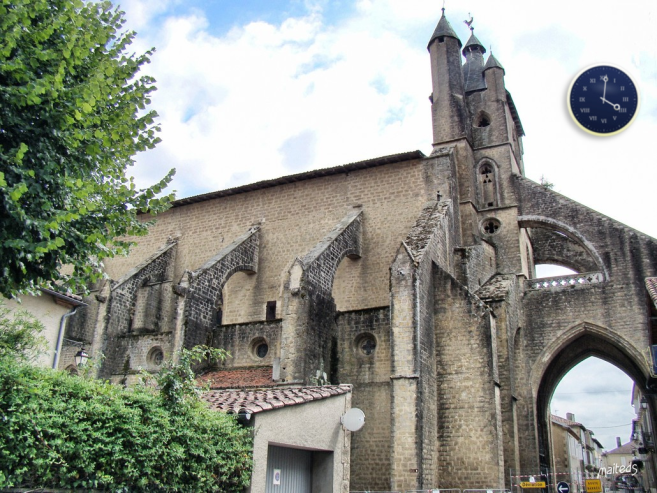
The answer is 4:01
